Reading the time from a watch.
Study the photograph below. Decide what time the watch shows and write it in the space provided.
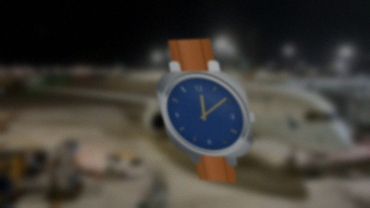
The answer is 12:09
